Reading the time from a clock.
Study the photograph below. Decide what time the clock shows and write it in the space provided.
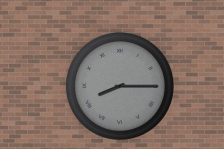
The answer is 8:15
